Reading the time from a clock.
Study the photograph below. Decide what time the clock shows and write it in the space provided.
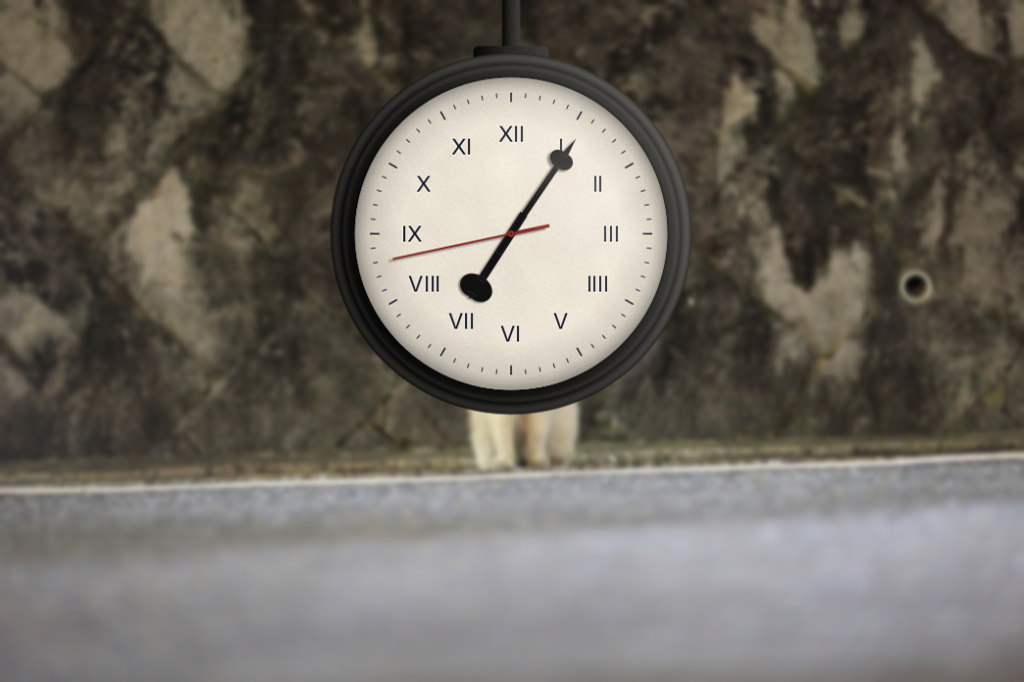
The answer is 7:05:43
